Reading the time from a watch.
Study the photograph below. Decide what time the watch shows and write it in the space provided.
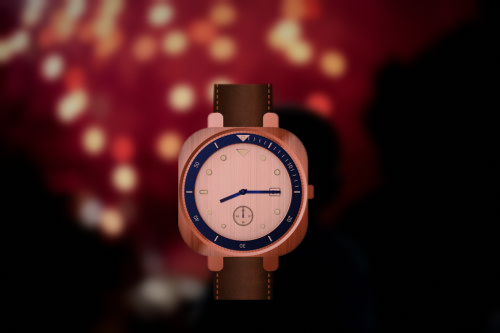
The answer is 8:15
